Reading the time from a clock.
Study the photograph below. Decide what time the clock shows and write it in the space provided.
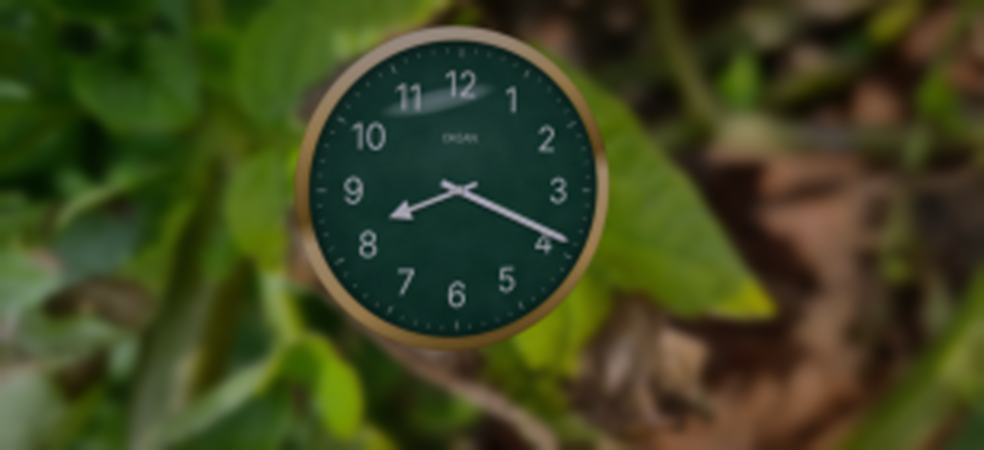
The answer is 8:19
